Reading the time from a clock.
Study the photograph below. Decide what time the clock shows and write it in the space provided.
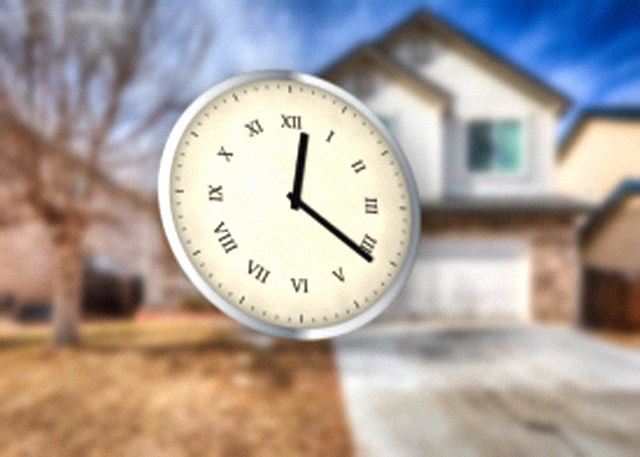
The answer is 12:21
